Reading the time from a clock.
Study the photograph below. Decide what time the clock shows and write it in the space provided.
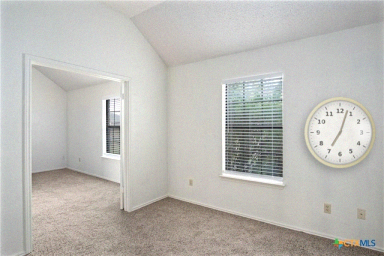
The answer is 7:03
